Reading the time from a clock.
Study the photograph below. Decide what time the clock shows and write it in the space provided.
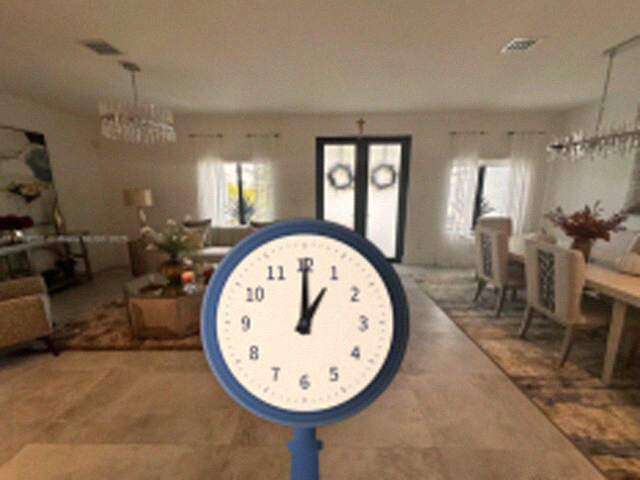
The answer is 1:00
